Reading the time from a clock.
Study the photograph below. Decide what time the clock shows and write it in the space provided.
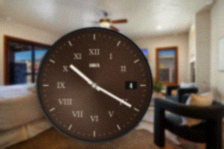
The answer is 10:20
